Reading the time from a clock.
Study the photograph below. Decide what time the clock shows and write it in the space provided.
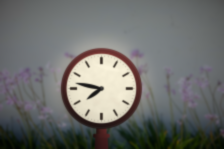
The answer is 7:47
